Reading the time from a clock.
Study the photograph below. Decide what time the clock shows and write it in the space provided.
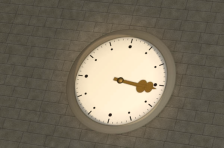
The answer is 3:16
